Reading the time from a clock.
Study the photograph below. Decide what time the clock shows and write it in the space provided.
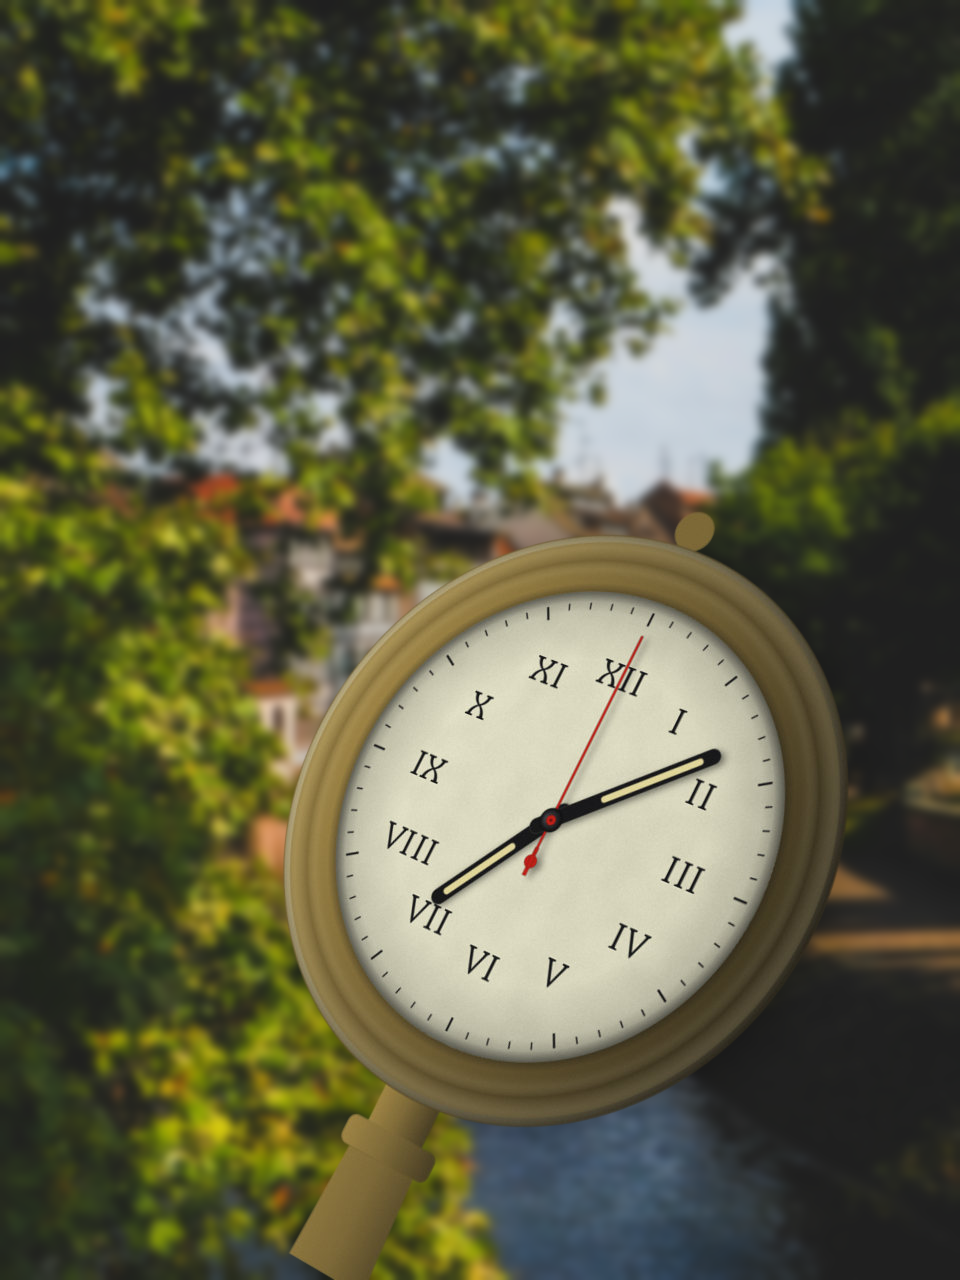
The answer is 7:08:00
